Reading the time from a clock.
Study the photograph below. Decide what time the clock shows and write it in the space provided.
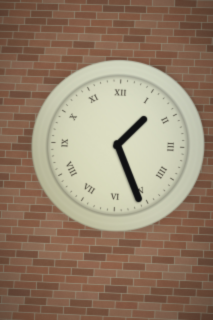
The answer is 1:26
